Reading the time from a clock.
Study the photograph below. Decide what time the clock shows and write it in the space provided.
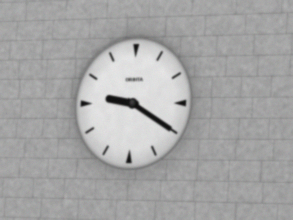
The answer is 9:20
